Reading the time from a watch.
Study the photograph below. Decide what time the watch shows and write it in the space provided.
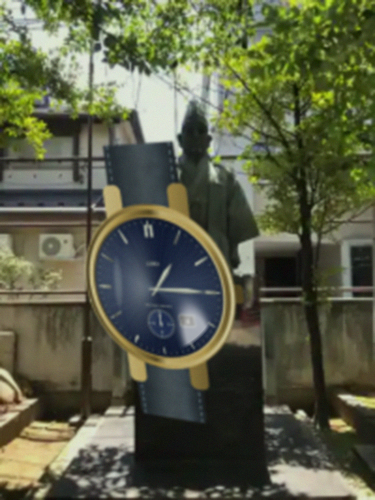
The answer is 1:15
